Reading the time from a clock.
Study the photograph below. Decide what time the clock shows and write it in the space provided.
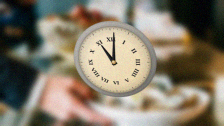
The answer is 11:01
